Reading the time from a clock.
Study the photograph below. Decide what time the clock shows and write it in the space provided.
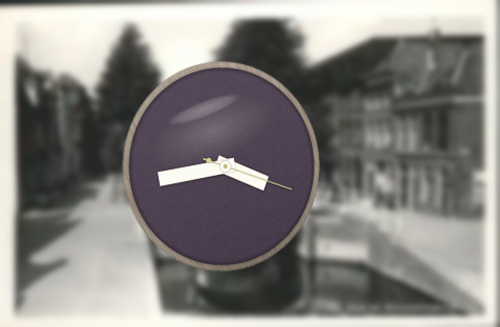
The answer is 3:43:18
